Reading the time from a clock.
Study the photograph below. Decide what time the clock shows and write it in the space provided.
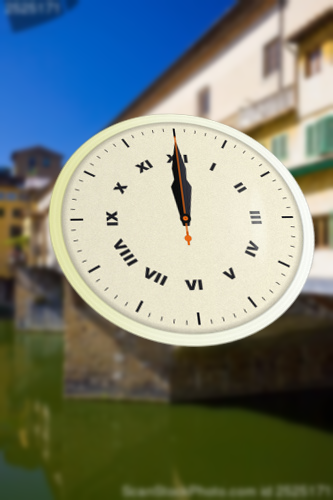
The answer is 12:00:00
